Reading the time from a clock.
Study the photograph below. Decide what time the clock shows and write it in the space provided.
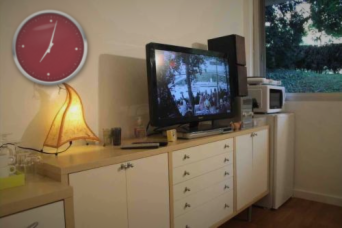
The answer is 7:02
